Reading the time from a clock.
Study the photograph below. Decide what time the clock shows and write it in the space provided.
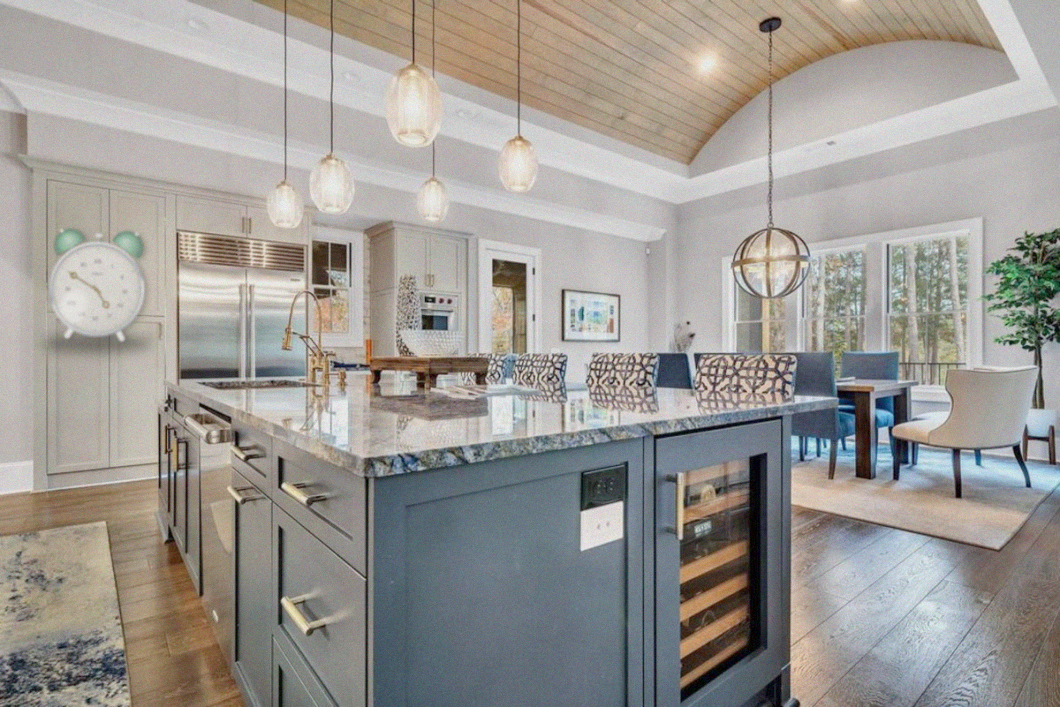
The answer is 4:50
